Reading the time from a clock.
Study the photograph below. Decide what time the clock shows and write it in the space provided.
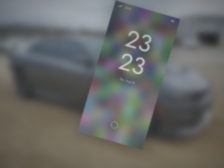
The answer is 23:23
